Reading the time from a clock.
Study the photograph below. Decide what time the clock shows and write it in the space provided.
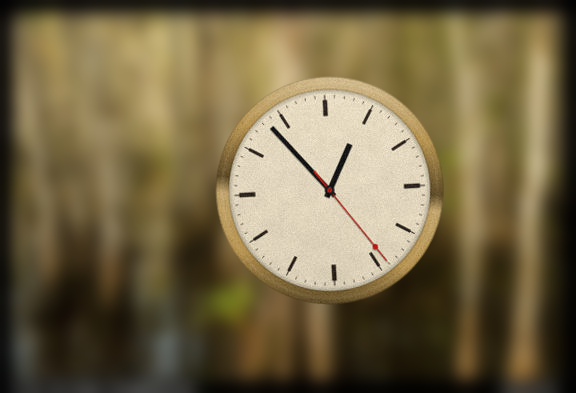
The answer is 12:53:24
